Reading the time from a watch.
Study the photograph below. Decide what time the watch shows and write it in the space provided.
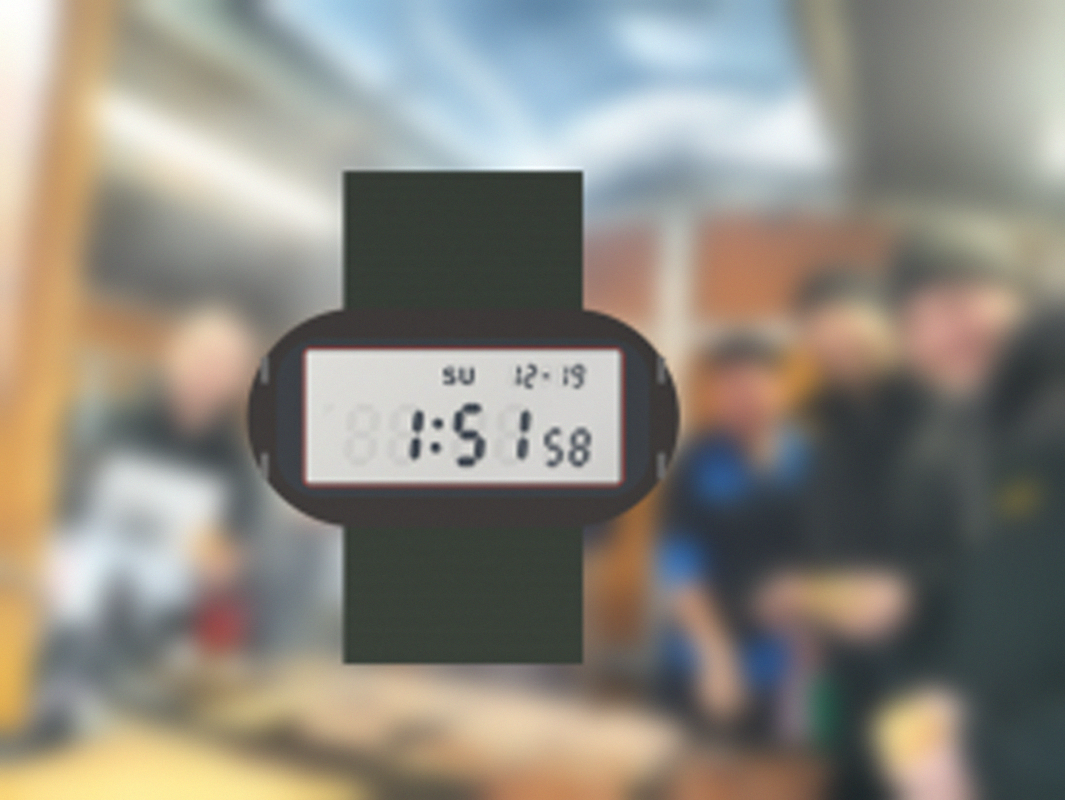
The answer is 1:51:58
